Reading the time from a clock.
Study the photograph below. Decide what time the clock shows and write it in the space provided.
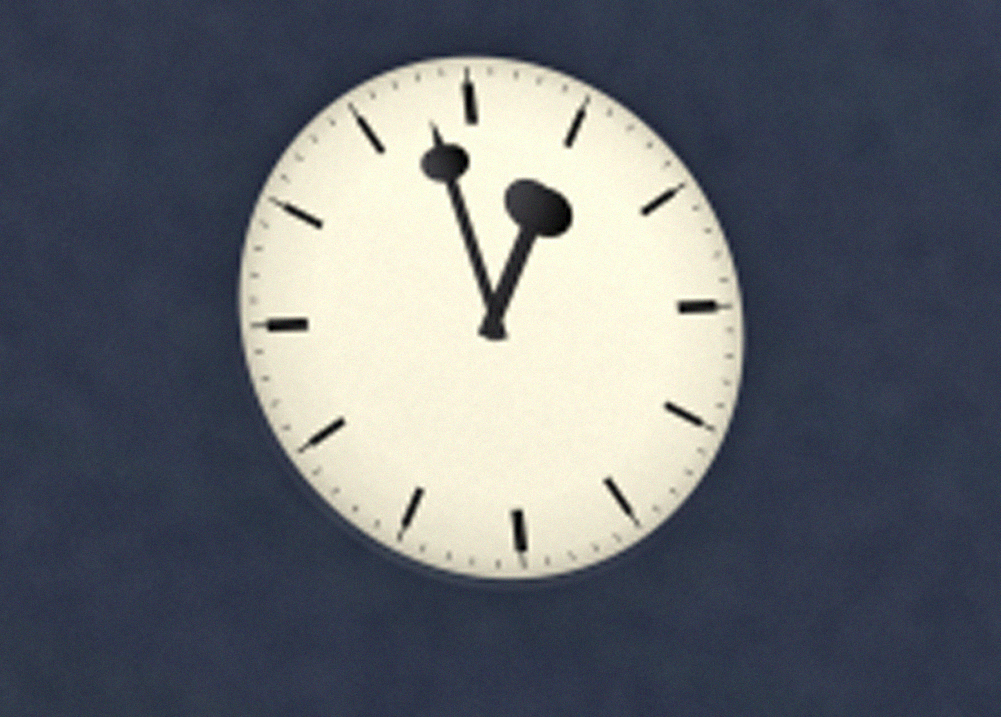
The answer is 12:58
